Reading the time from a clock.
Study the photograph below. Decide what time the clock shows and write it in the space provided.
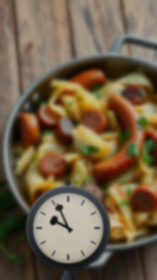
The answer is 9:56
